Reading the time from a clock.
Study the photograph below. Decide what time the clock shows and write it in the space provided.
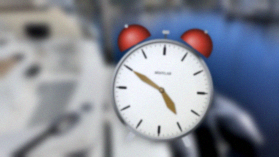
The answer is 4:50
